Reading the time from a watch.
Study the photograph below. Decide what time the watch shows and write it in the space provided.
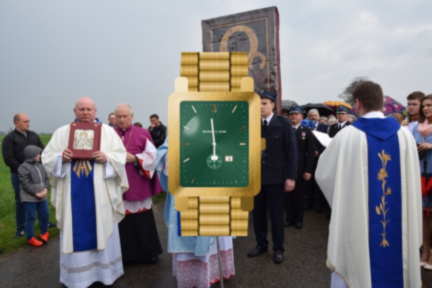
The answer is 5:59
